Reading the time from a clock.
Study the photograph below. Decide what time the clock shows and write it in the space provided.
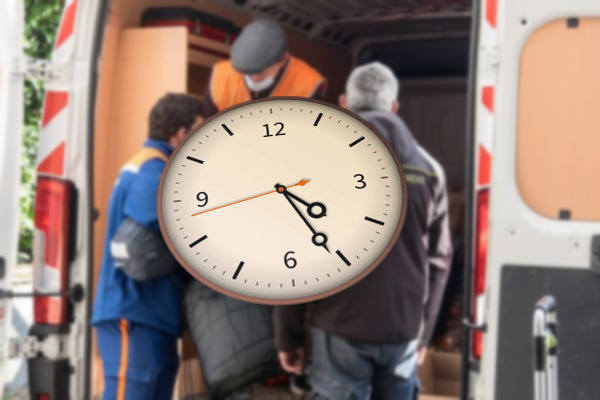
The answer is 4:25:43
